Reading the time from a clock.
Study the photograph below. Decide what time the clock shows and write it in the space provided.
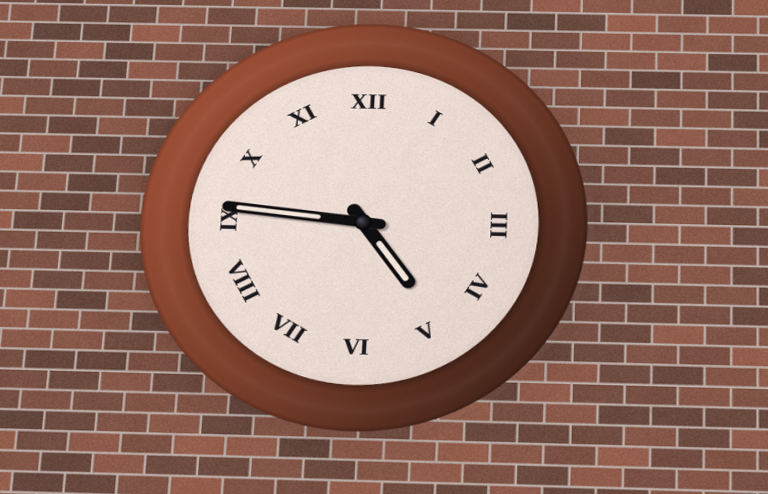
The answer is 4:46
